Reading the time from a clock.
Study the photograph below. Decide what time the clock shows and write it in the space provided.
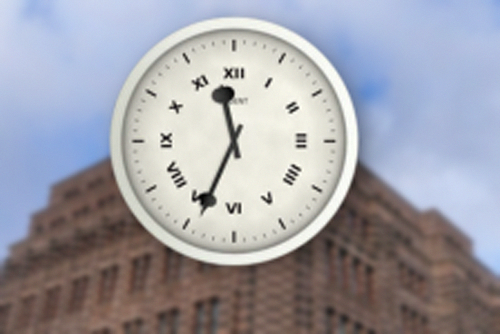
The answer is 11:34
